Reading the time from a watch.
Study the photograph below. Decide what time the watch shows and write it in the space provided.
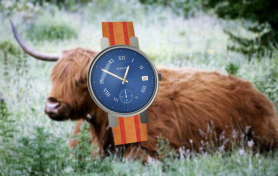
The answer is 12:50
